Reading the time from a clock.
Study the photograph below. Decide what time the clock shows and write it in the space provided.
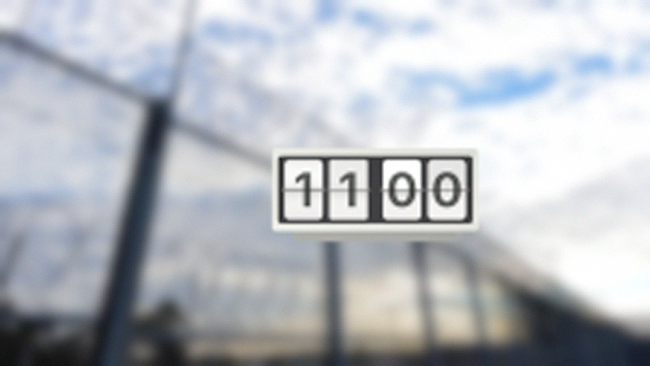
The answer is 11:00
